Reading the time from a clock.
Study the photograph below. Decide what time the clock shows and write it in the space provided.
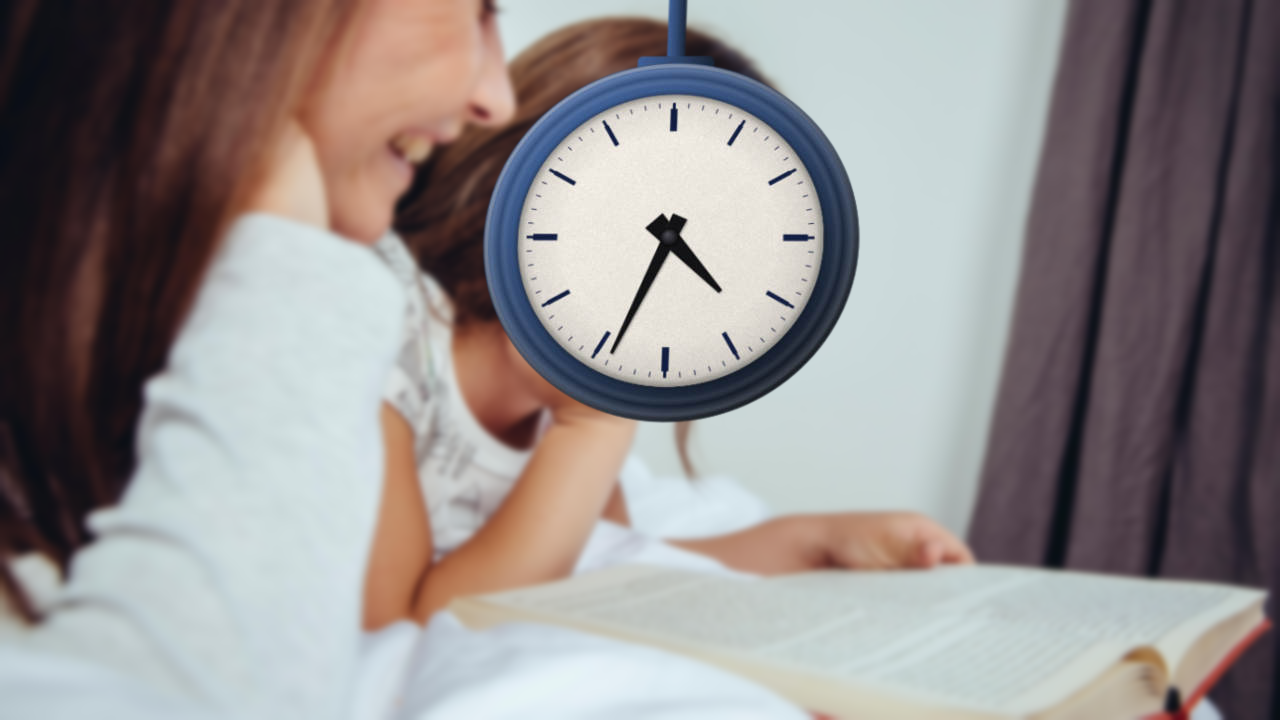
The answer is 4:34
